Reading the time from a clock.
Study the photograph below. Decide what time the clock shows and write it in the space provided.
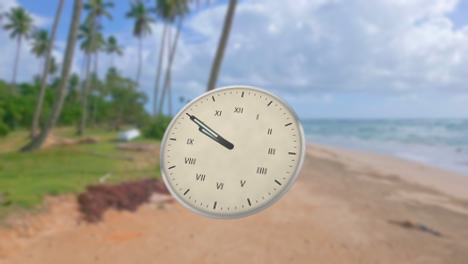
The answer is 9:50
